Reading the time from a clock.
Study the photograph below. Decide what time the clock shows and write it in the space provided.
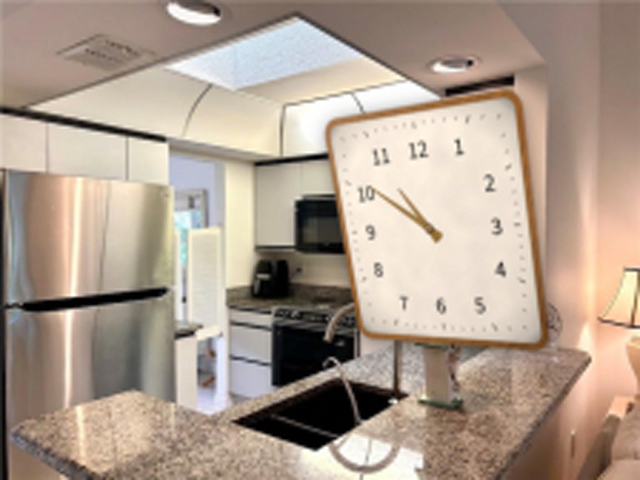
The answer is 10:51
